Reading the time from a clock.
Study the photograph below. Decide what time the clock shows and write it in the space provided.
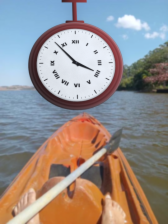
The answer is 3:53
